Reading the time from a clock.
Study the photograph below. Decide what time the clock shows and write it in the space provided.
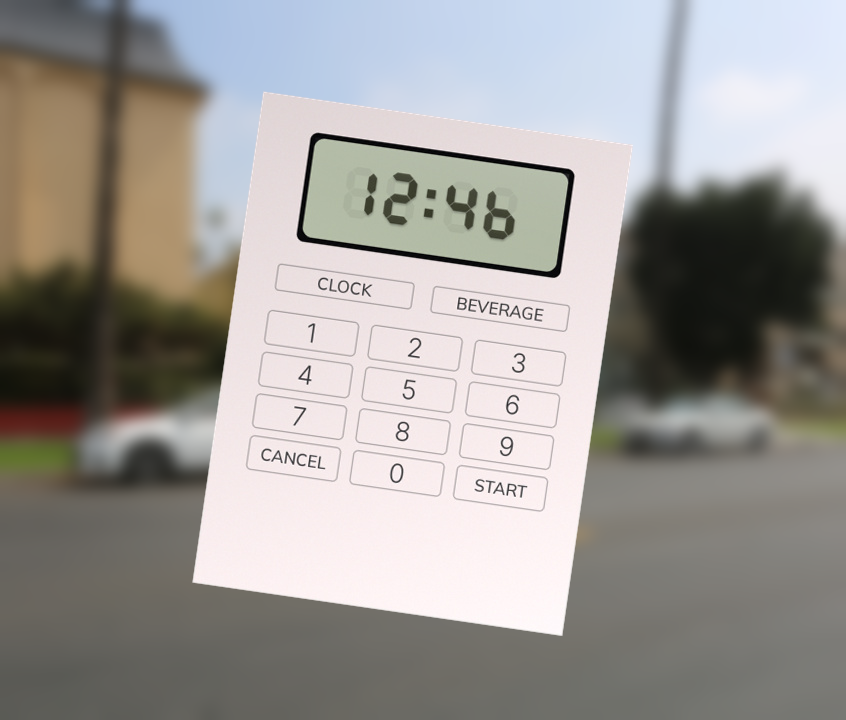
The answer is 12:46
